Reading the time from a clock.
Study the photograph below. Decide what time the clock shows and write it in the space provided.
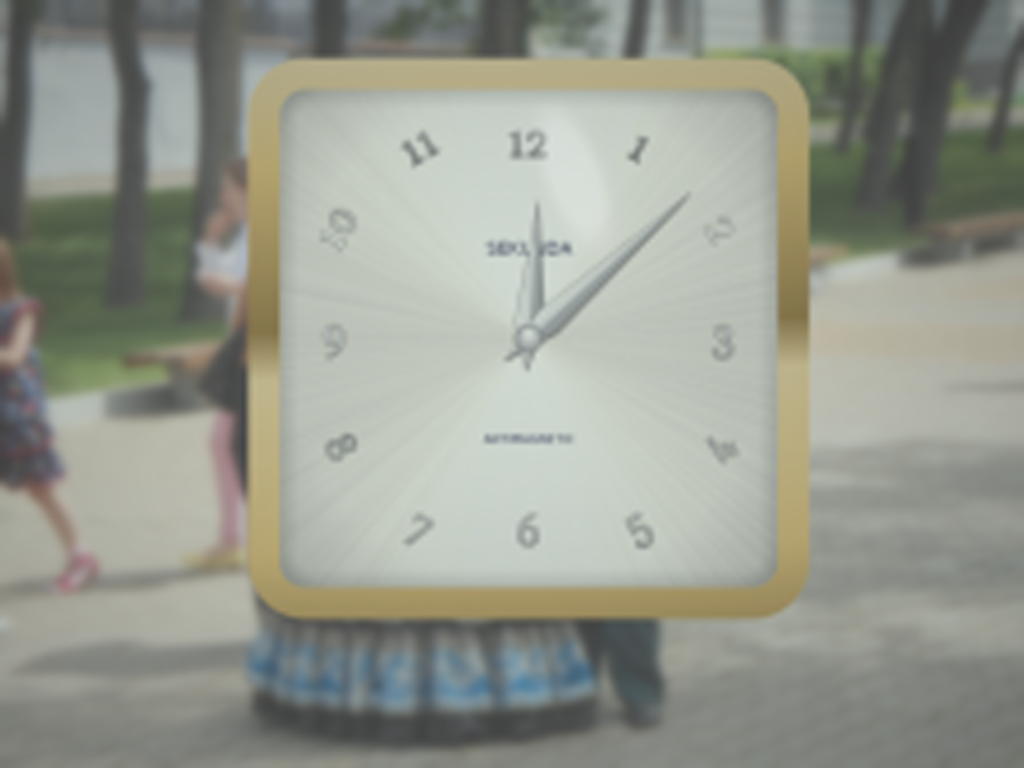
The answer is 12:08
